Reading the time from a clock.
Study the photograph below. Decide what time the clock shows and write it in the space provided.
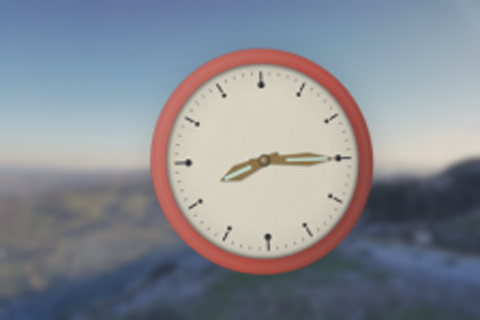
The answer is 8:15
